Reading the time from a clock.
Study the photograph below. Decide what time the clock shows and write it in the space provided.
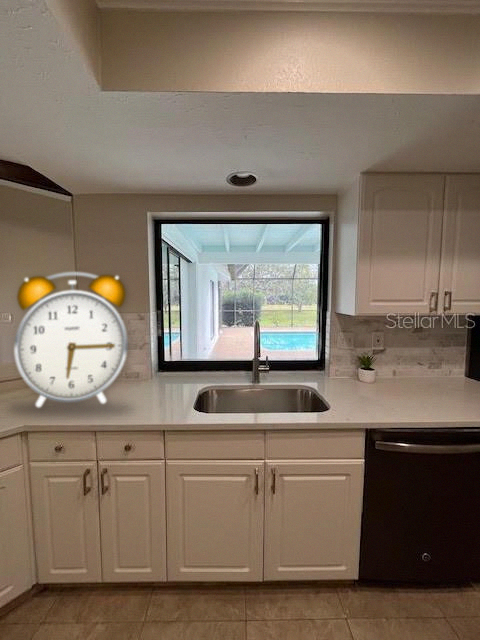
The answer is 6:15
